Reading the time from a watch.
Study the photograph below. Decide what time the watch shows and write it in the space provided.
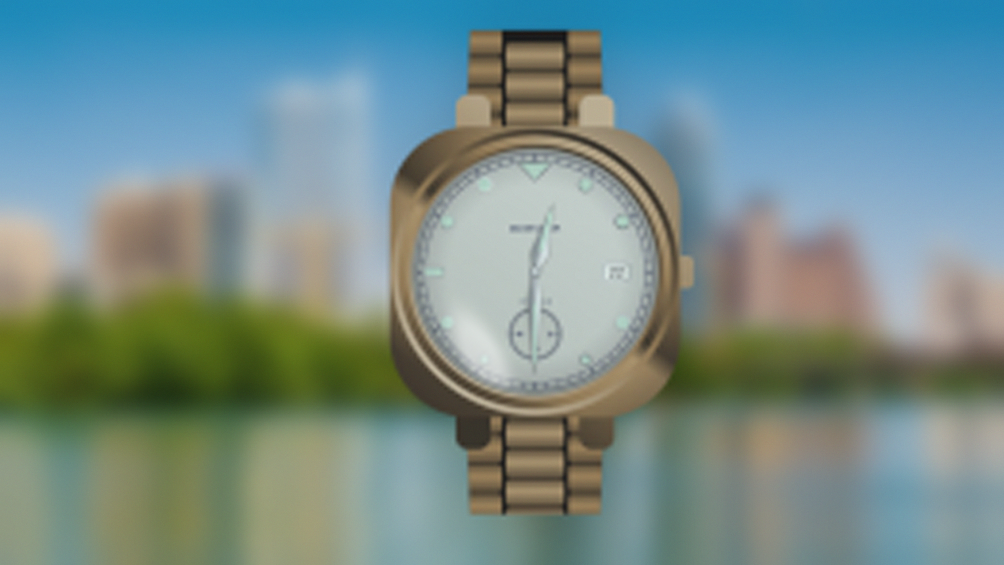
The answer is 12:30
